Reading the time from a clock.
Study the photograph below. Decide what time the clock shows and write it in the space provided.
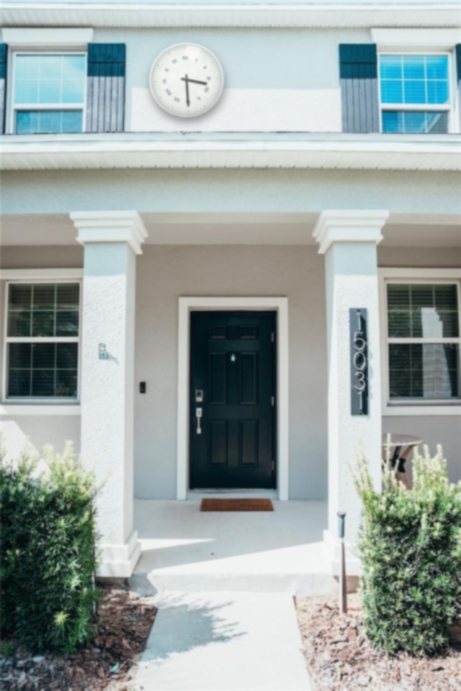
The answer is 3:30
